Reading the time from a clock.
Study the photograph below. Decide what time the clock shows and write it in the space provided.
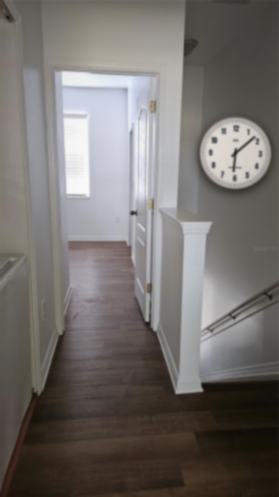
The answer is 6:08
